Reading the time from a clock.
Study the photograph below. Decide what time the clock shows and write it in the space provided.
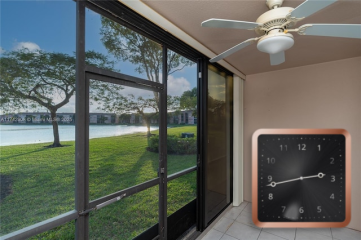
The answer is 2:43
